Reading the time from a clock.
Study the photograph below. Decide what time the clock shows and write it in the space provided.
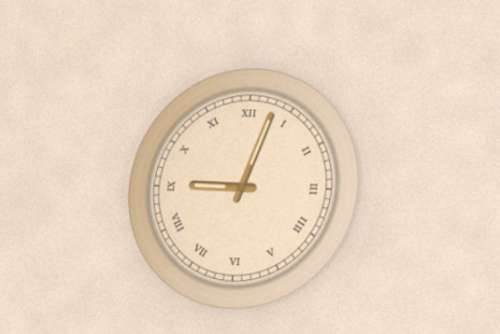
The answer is 9:03
